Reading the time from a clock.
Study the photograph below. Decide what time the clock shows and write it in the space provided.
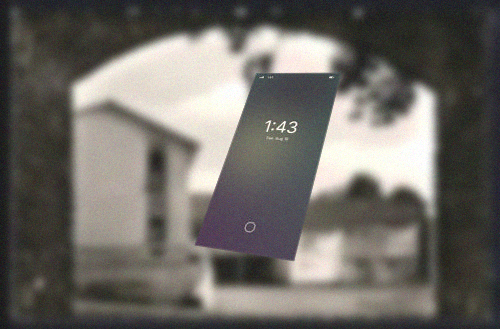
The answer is 1:43
